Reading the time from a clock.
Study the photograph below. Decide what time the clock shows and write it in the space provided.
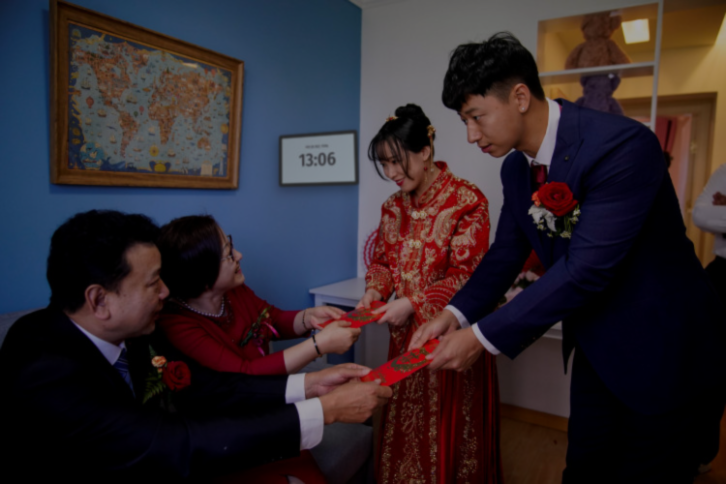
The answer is 13:06
